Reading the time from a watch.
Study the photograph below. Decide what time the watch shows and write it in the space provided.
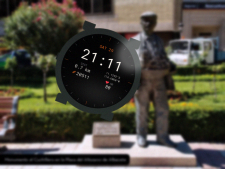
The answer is 21:11
